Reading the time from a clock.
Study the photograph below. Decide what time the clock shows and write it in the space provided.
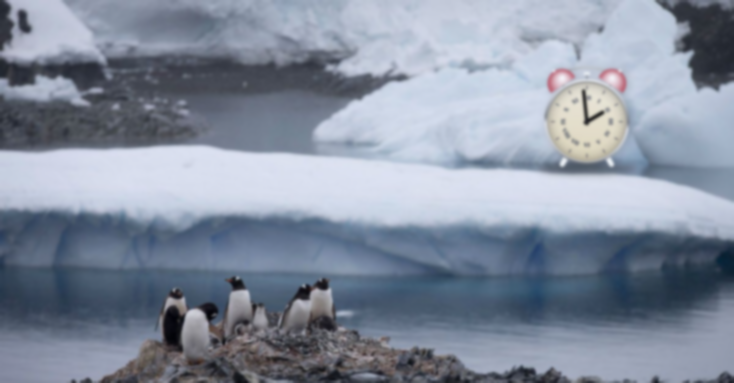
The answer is 1:59
